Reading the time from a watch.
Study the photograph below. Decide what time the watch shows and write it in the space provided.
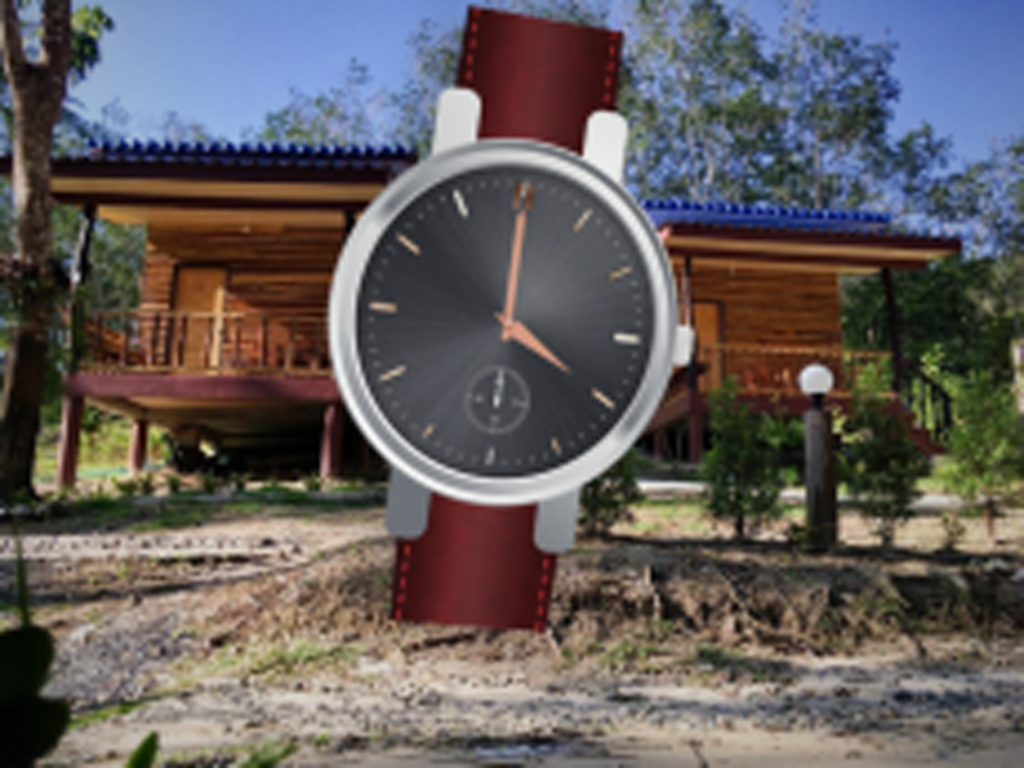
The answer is 4:00
